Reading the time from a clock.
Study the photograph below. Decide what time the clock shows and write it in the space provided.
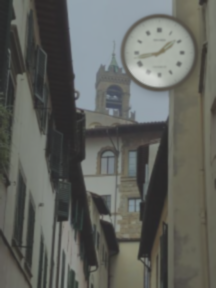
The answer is 1:43
